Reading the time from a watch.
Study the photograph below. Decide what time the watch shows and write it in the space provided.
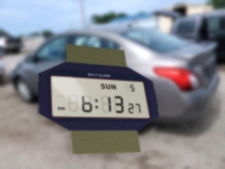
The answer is 6:13:27
